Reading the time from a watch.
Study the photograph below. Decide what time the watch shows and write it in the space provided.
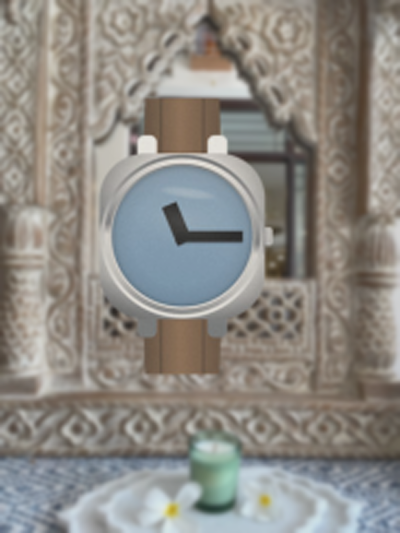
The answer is 11:15
